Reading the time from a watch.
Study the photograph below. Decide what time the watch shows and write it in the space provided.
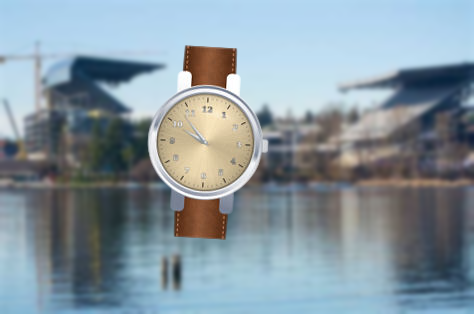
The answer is 9:53
